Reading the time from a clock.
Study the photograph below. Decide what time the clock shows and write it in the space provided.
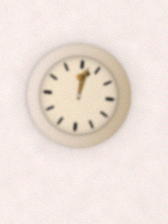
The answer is 12:02
